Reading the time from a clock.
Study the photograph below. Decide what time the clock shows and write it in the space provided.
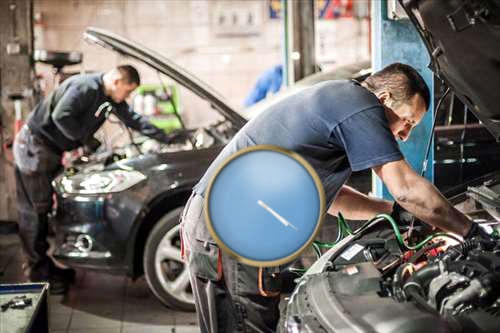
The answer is 4:21
